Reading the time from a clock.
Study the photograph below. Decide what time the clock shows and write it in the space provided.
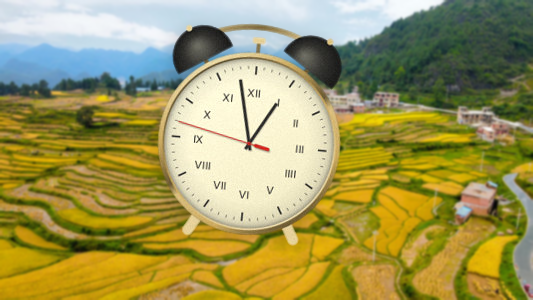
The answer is 12:57:47
